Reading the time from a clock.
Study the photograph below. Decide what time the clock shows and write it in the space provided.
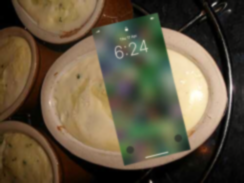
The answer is 6:24
